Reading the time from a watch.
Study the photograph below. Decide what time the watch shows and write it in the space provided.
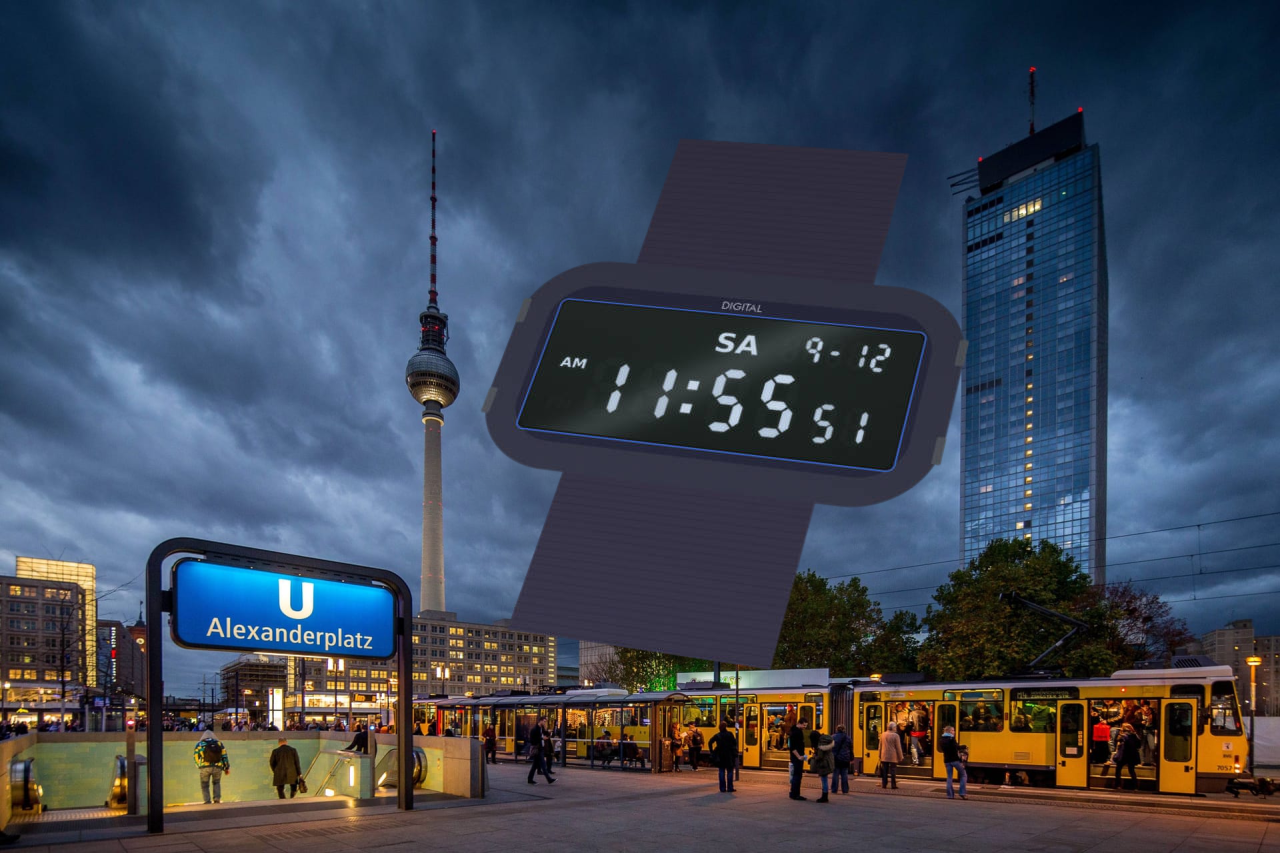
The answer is 11:55:51
